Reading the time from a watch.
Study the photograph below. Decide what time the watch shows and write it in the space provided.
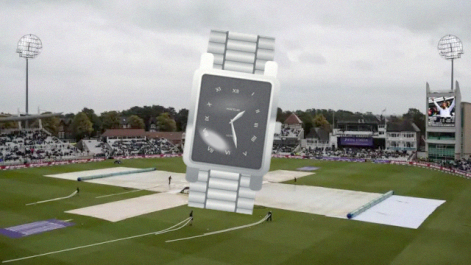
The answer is 1:27
